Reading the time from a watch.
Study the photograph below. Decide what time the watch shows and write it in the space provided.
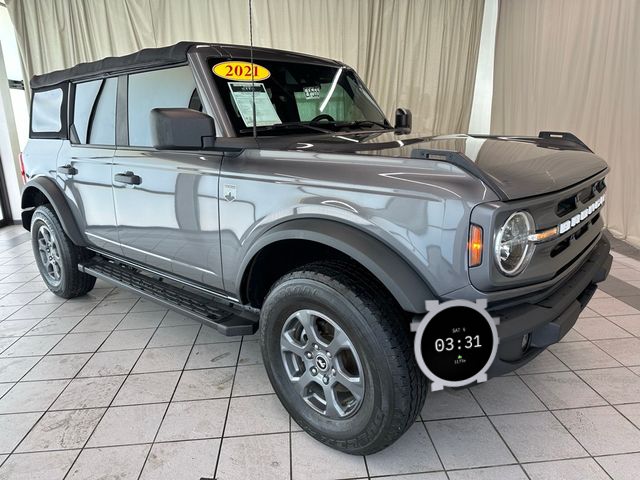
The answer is 3:31
